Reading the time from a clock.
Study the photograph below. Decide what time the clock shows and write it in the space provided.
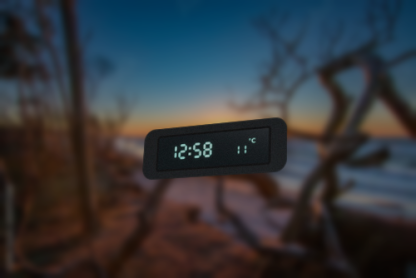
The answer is 12:58
